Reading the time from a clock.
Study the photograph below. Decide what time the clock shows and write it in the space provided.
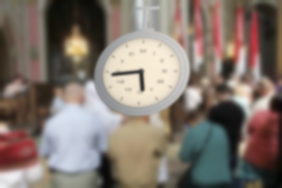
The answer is 5:44
